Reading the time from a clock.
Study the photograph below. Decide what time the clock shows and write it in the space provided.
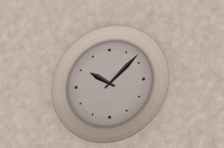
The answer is 10:08
